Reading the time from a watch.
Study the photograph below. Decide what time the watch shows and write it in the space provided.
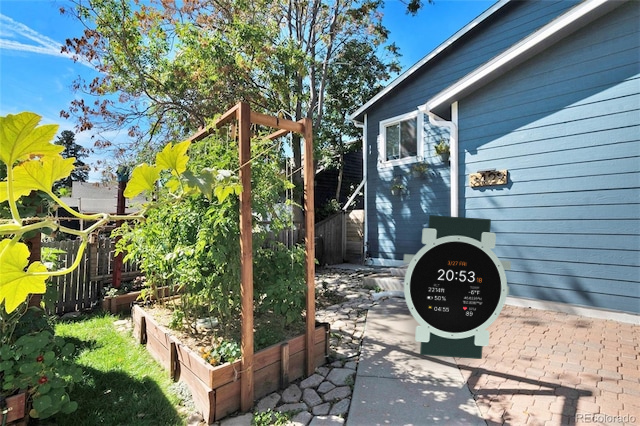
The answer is 20:53
